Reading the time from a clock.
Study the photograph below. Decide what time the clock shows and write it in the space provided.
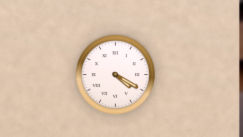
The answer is 4:20
